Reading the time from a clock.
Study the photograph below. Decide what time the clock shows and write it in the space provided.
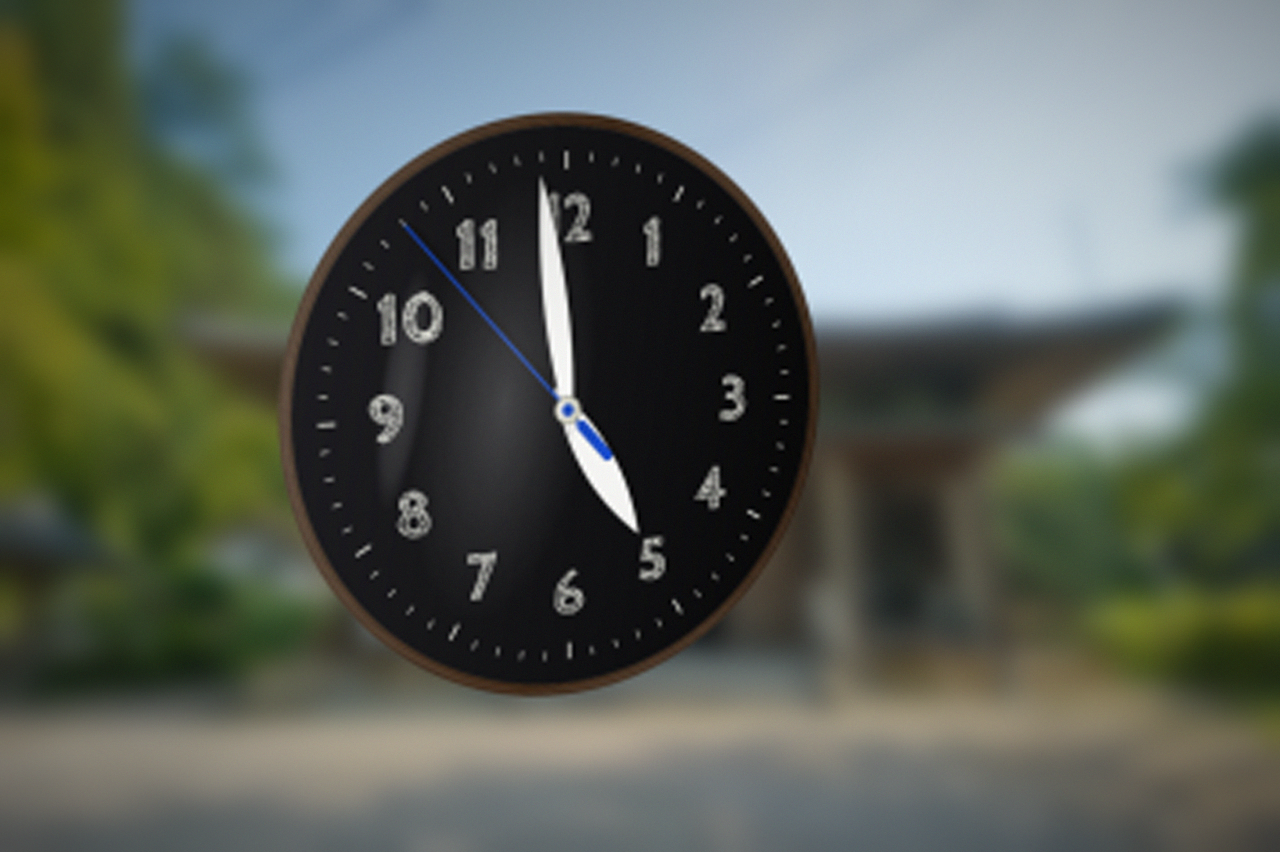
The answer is 4:58:53
